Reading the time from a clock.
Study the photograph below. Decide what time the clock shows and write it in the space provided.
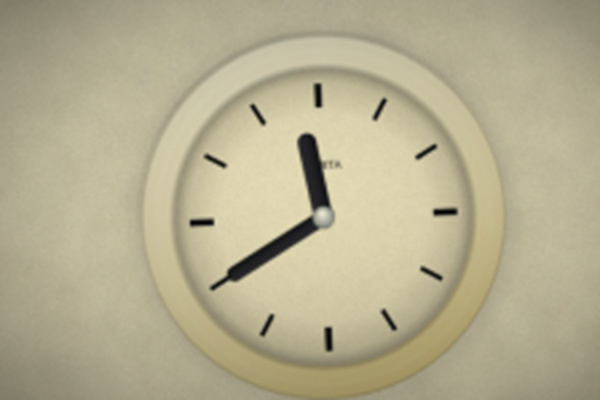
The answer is 11:40
